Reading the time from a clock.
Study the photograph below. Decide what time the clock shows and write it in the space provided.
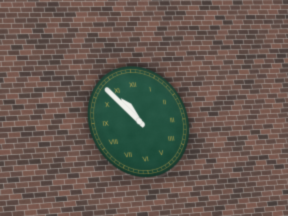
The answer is 10:53
